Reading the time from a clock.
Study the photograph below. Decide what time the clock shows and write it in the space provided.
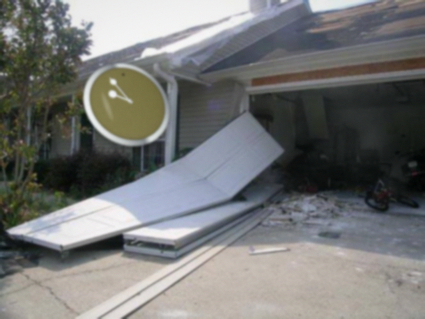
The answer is 9:55
